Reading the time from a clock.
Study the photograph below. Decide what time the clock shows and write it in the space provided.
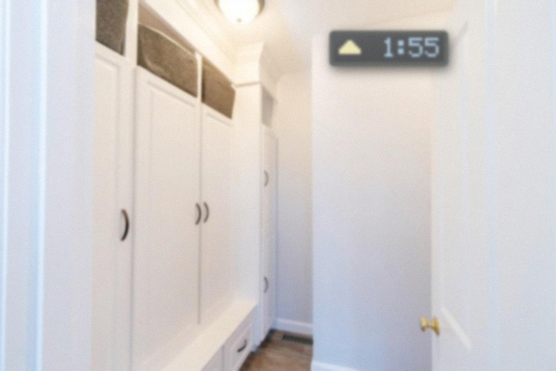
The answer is 1:55
